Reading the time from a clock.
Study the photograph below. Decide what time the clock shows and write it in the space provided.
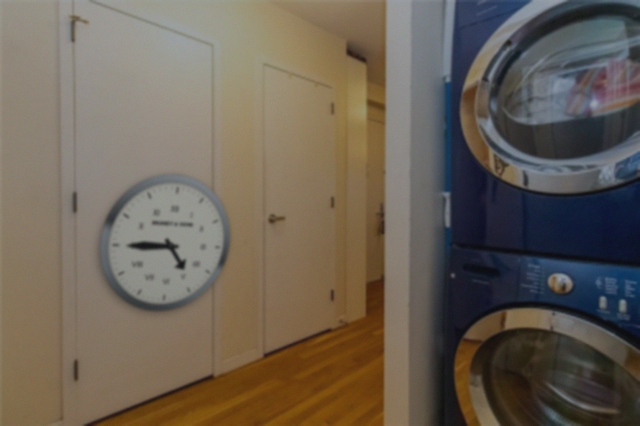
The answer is 4:45
